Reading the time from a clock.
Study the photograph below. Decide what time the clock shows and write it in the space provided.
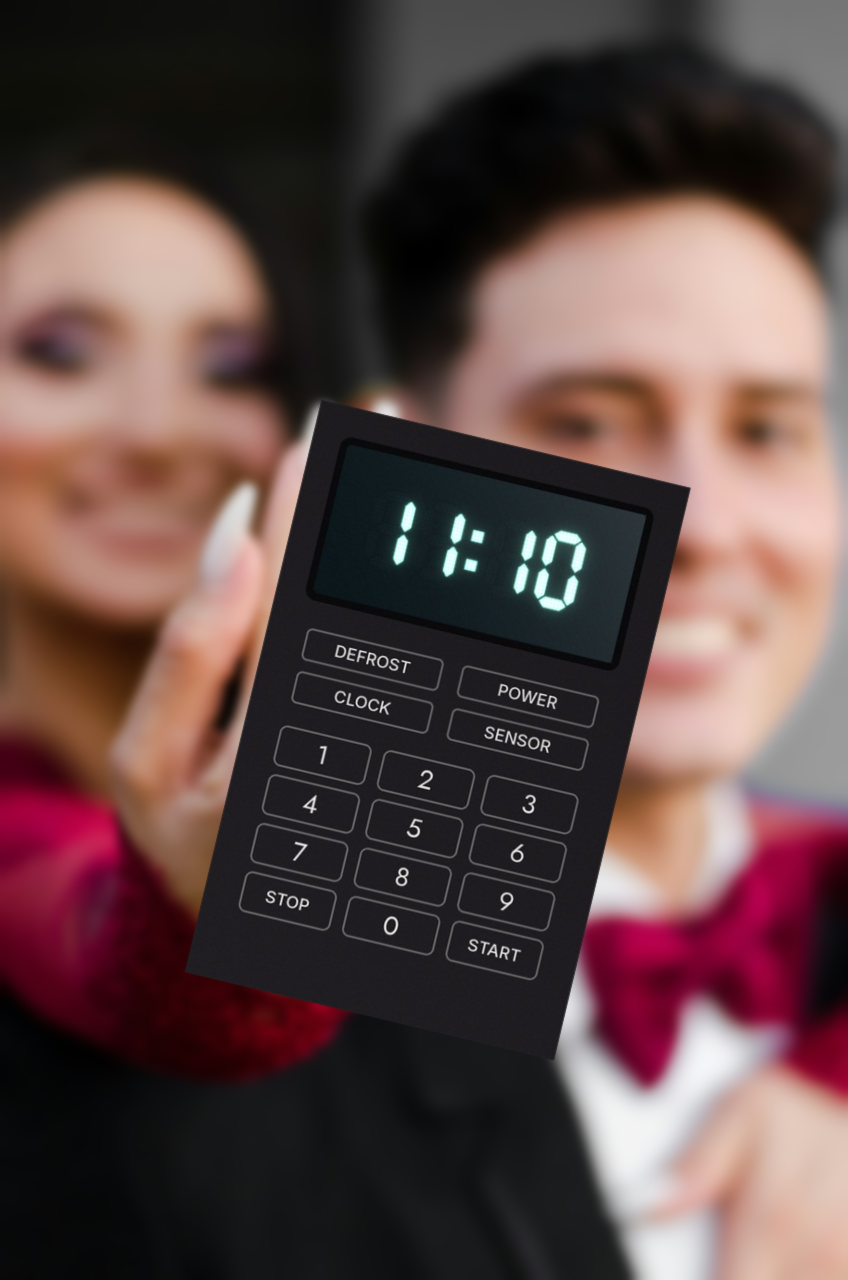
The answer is 11:10
